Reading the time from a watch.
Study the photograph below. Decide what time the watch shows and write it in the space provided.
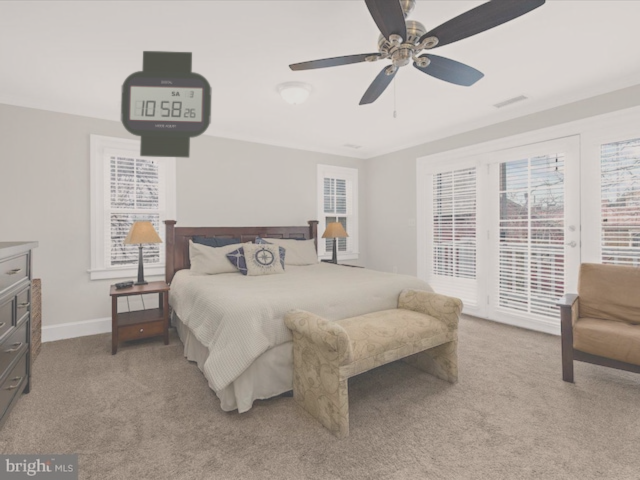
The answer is 10:58
